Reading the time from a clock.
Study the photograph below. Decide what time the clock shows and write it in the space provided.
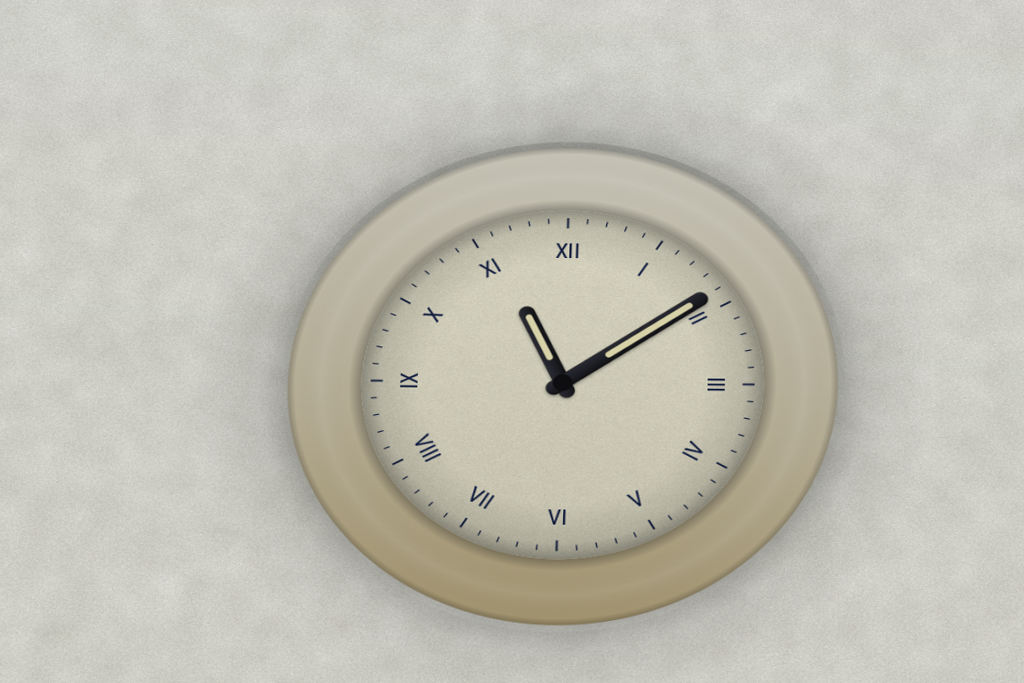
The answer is 11:09
